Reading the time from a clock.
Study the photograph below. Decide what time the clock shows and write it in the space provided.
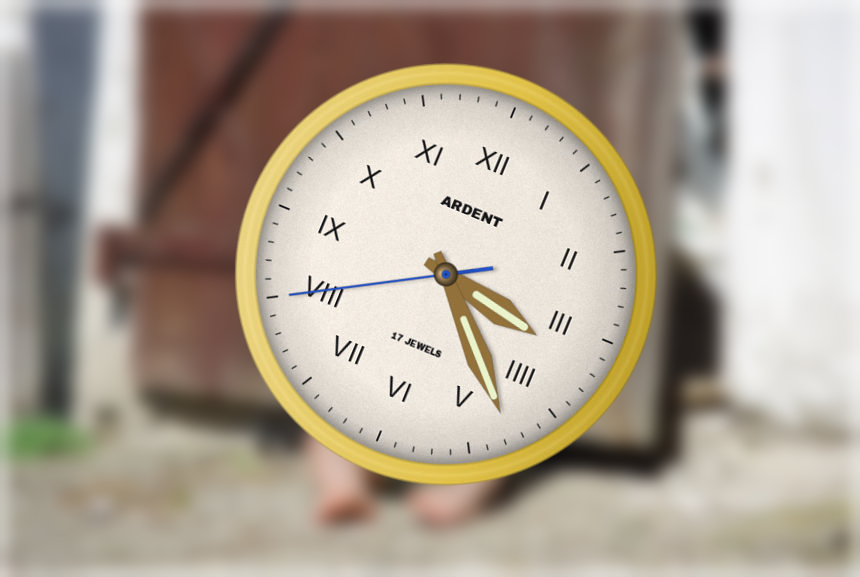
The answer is 3:22:40
